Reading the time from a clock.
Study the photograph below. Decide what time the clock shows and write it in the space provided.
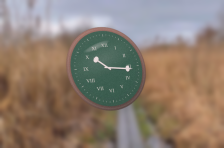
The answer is 10:16
